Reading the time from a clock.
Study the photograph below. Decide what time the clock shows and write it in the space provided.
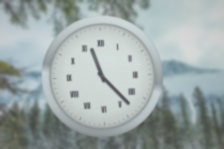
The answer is 11:23
